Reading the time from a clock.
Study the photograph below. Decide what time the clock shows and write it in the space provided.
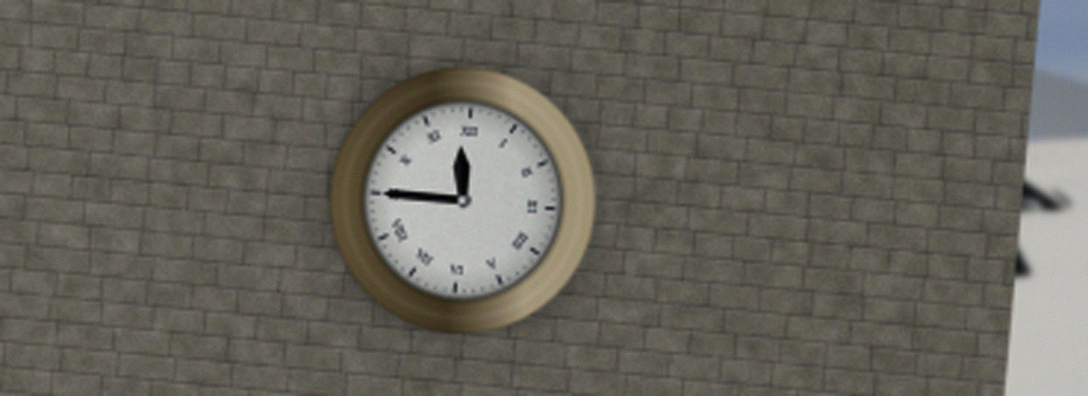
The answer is 11:45
